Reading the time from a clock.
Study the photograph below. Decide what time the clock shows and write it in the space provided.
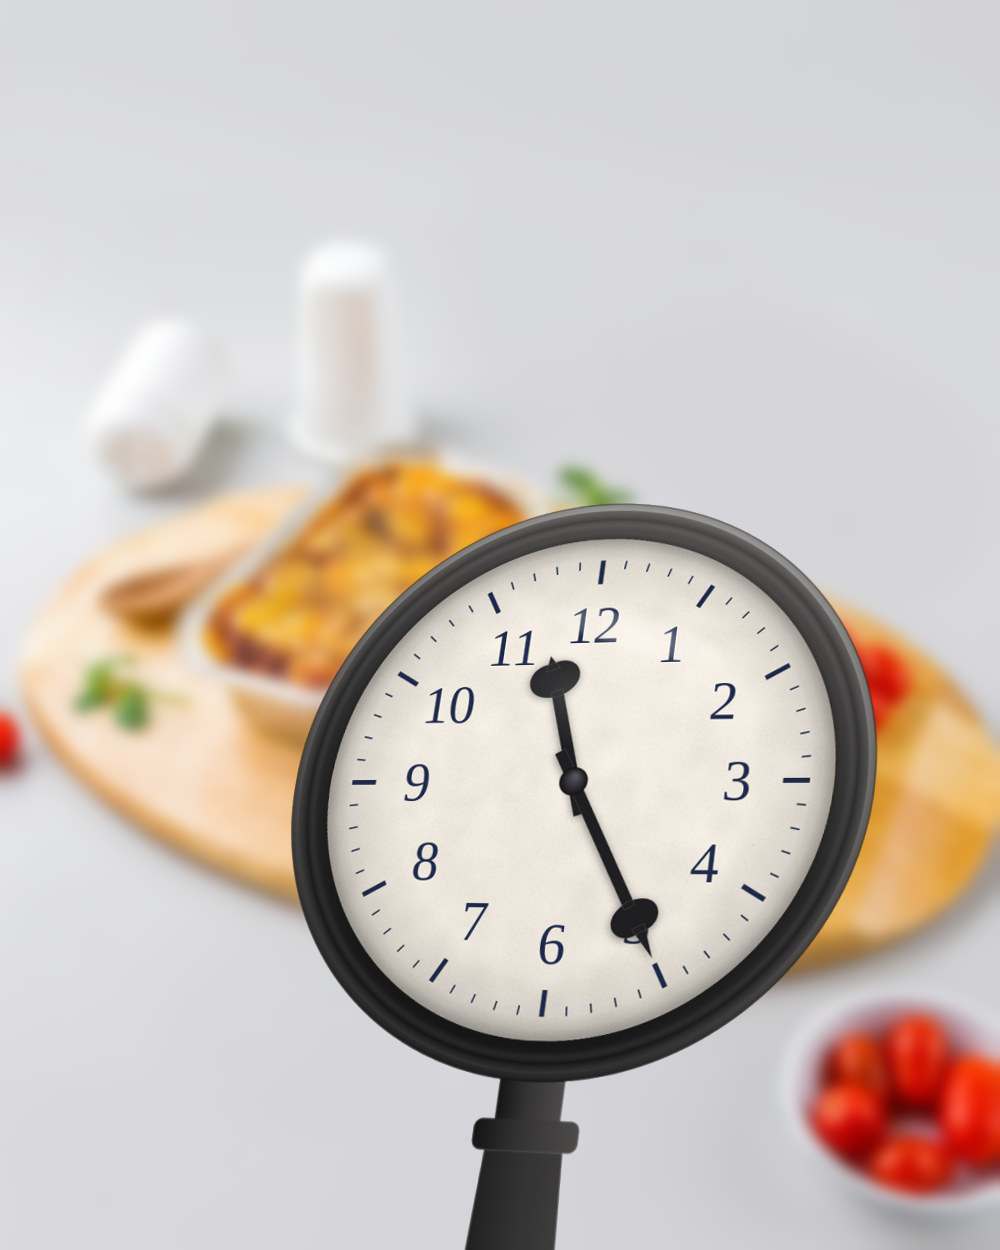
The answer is 11:25
